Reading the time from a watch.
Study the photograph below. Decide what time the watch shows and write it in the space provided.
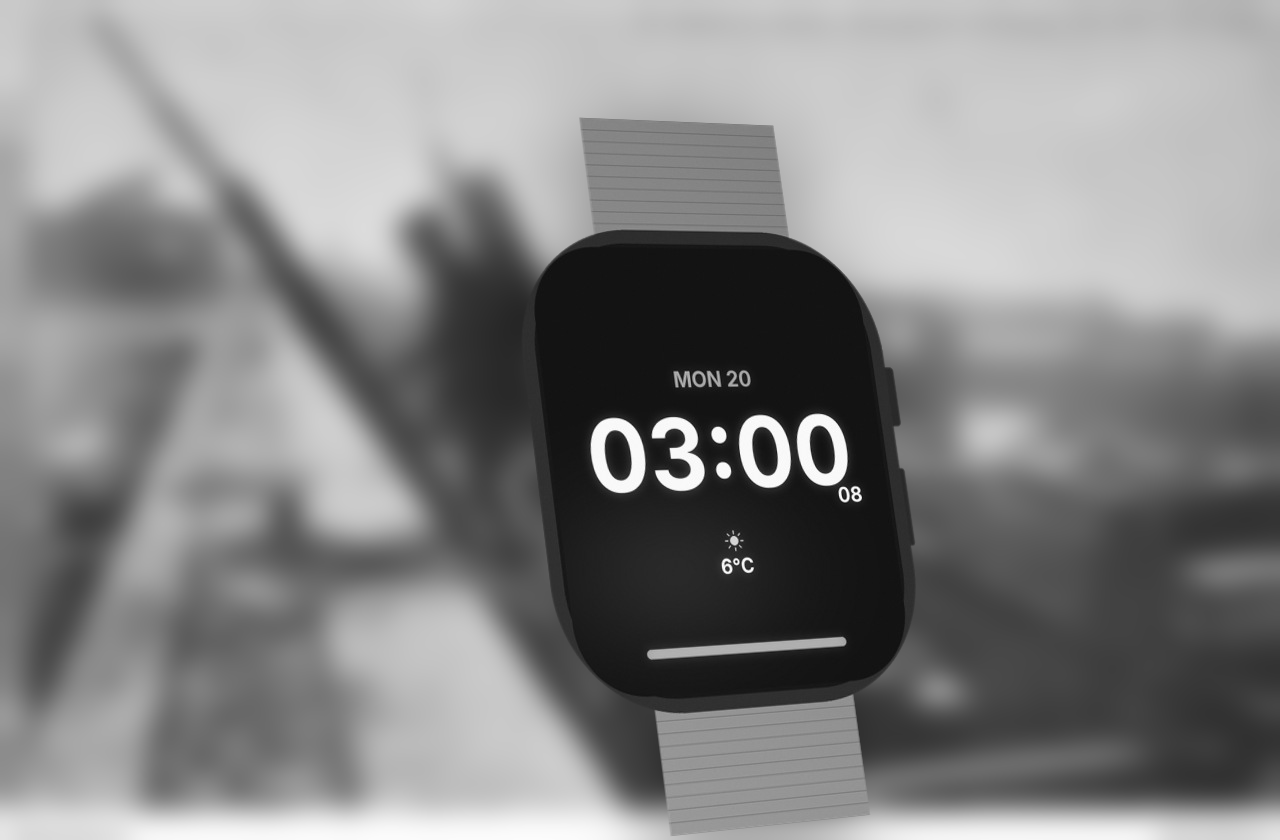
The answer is 3:00:08
